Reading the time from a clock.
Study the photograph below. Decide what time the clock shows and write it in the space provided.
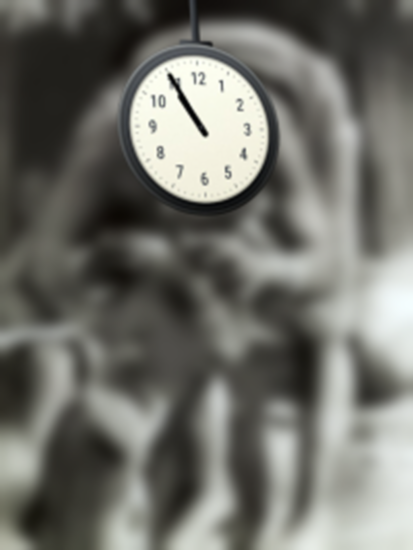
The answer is 10:55
